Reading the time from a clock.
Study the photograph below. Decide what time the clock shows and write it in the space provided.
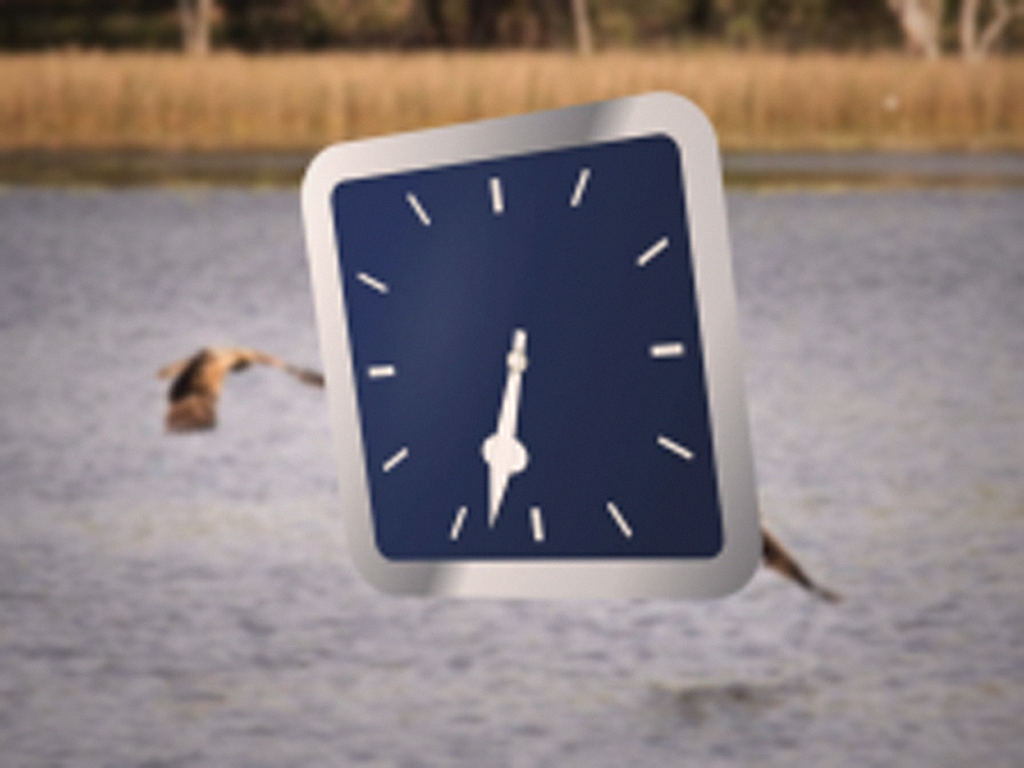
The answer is 6:33
